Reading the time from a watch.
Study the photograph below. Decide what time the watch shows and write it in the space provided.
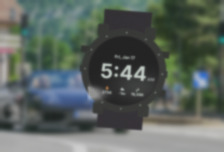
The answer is 5:44
